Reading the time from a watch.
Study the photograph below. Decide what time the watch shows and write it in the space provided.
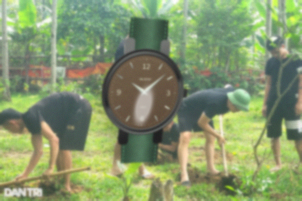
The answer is 10:08
